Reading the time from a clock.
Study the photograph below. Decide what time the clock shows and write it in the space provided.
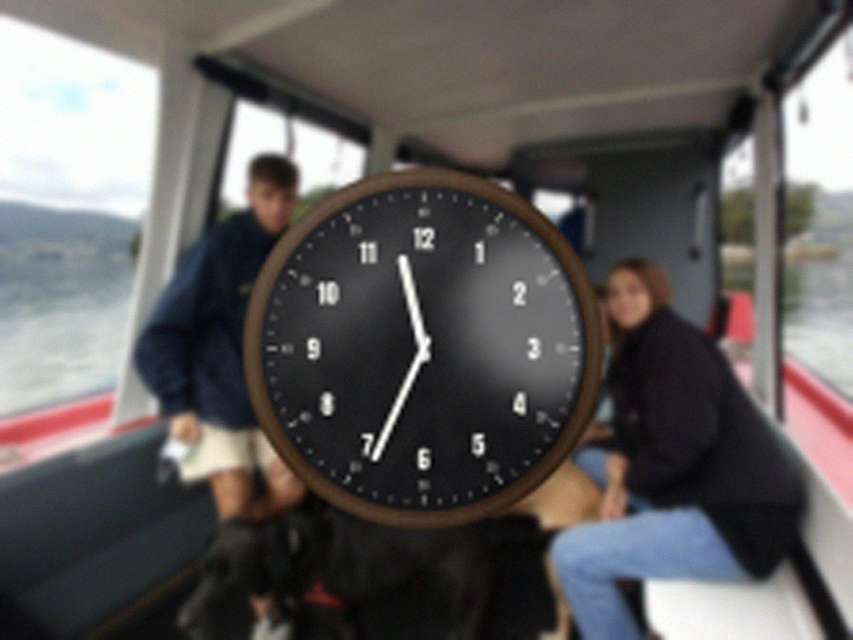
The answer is 11:34
